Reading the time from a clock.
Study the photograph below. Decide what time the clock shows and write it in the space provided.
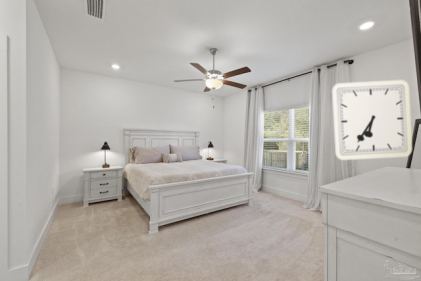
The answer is 6:36
